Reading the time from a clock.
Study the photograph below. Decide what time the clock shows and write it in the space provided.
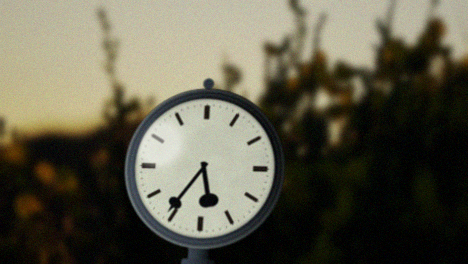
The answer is 5:36
